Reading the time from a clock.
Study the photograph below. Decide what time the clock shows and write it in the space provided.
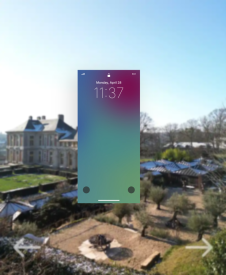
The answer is 11:37
